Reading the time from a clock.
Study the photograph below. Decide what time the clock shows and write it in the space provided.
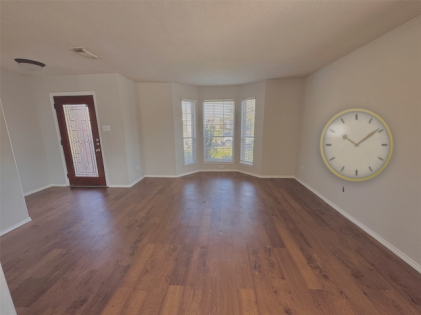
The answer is 10:09
